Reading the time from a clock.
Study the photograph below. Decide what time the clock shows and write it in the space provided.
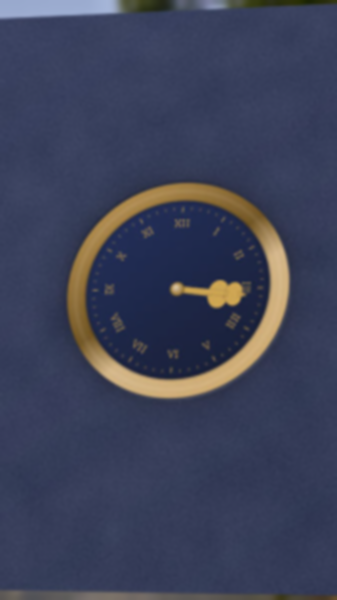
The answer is 3:16
